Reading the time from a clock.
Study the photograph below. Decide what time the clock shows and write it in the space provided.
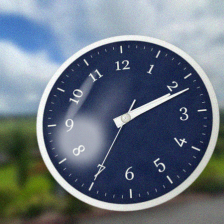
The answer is 2:11:35
